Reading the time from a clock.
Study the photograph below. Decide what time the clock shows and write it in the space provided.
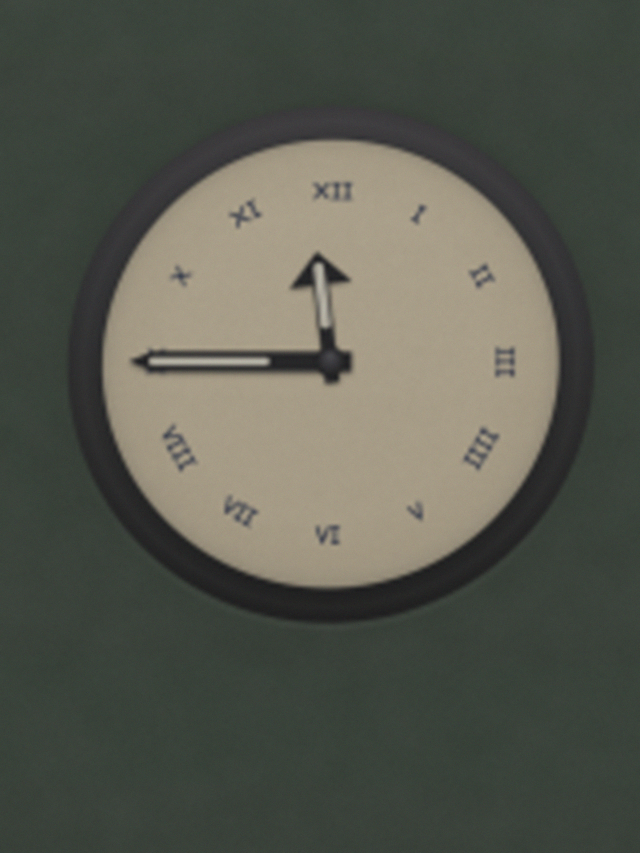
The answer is 11:45
